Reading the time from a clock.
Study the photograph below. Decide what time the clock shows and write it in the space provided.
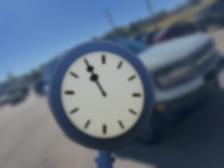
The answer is 10:55
